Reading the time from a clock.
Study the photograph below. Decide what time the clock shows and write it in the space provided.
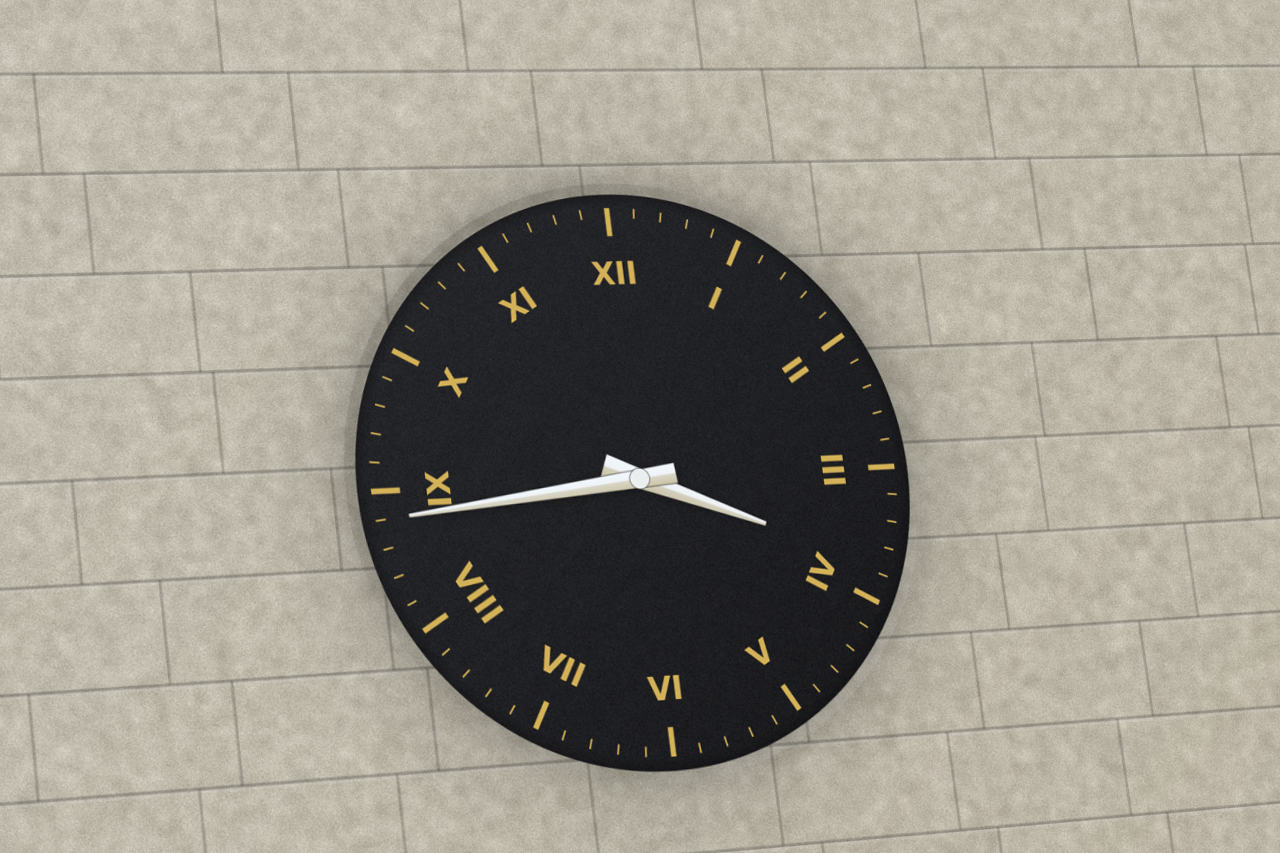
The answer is 3:44
